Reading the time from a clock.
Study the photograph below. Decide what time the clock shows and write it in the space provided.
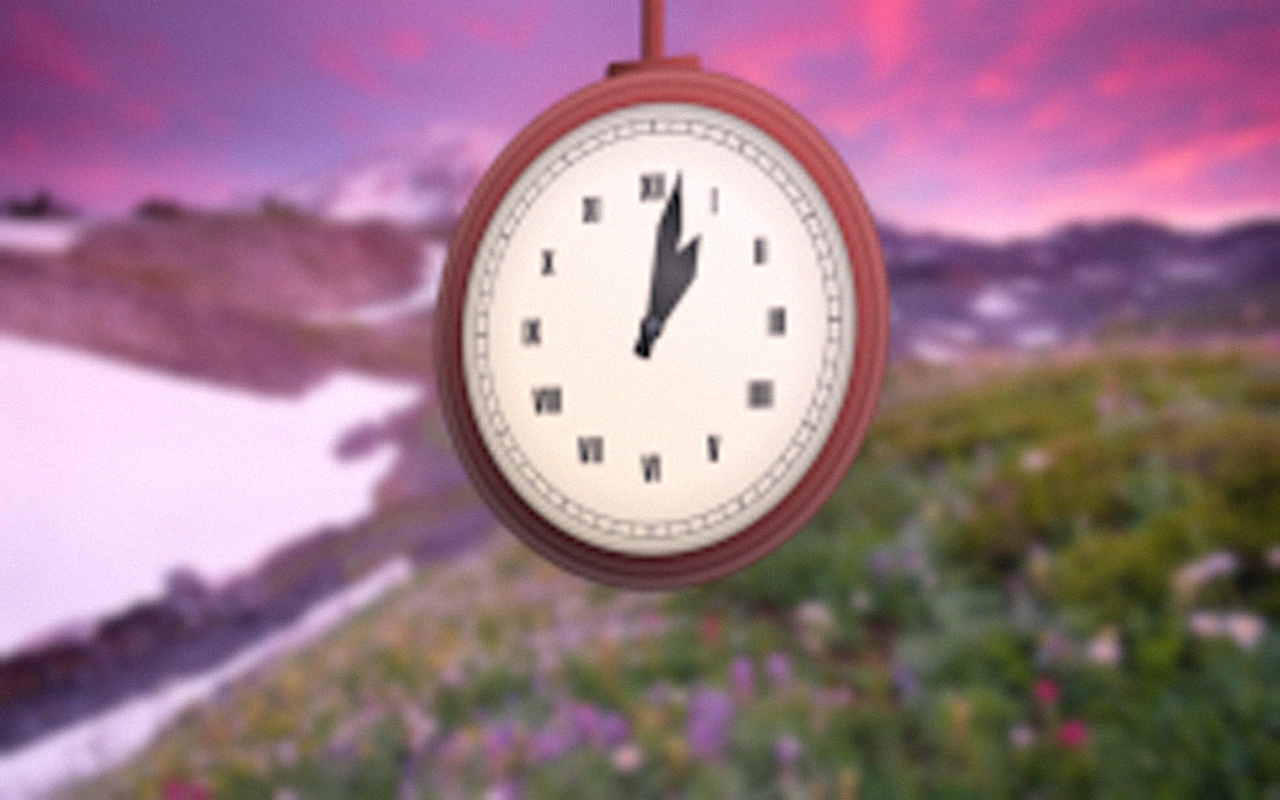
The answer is 1:02
